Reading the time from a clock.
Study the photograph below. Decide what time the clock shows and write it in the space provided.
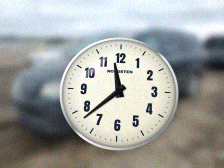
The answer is 11:38
